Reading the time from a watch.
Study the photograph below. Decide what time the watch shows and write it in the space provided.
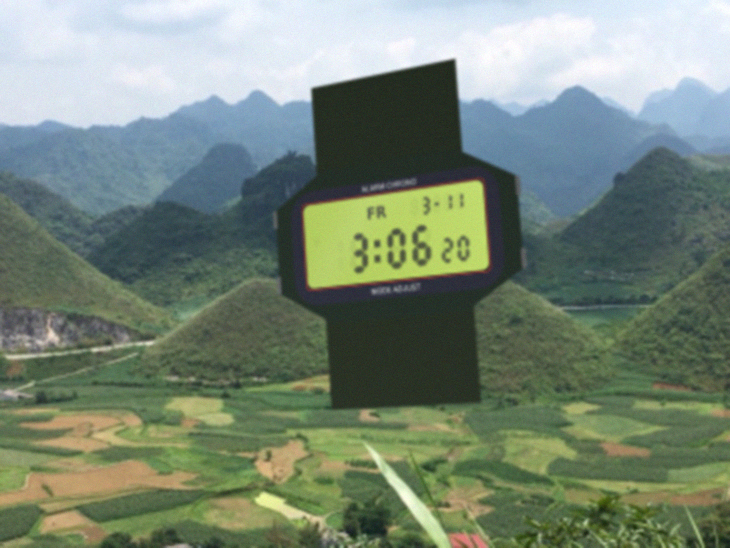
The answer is 3:06:20
